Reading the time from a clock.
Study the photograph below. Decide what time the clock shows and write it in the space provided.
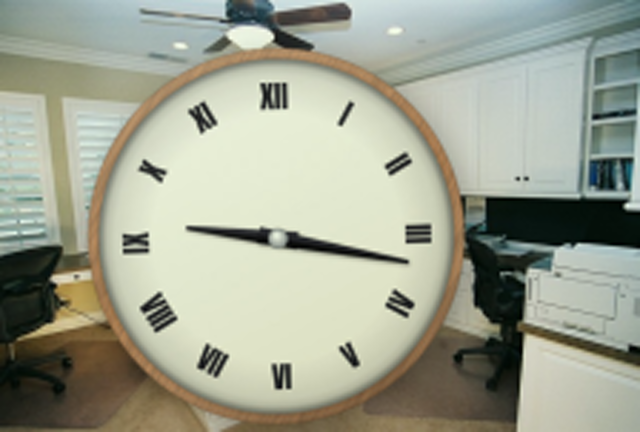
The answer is 9:17
